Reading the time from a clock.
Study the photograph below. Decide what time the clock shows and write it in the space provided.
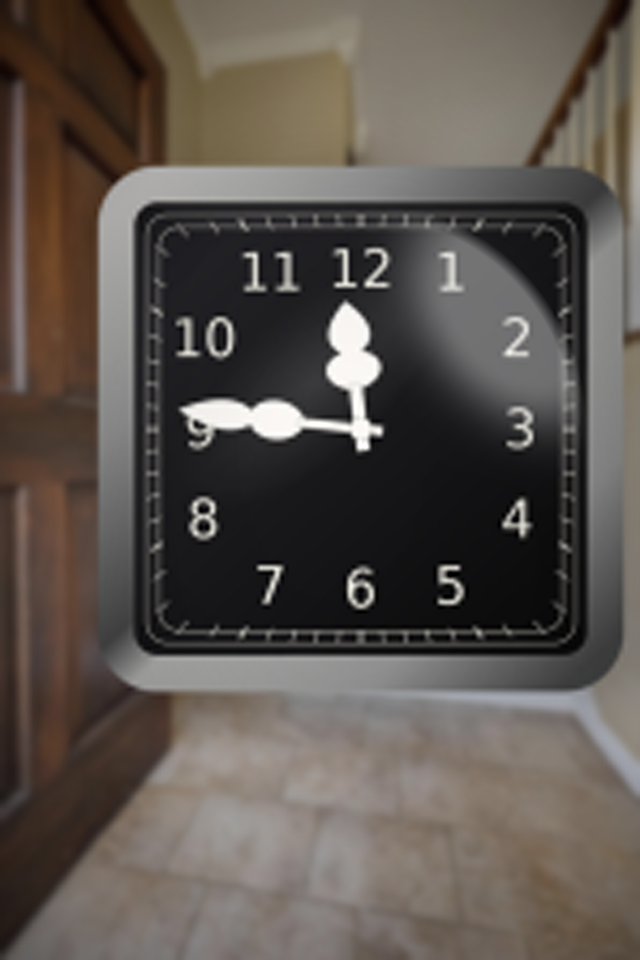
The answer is 11:46
